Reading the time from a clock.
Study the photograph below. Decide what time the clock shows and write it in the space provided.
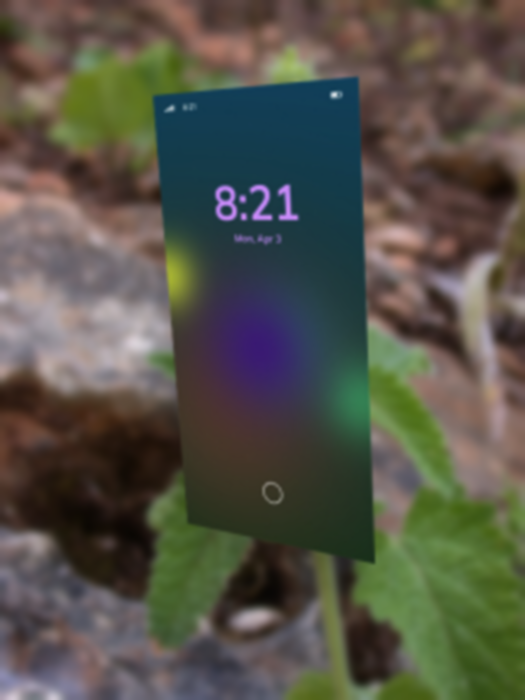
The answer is 8:21
